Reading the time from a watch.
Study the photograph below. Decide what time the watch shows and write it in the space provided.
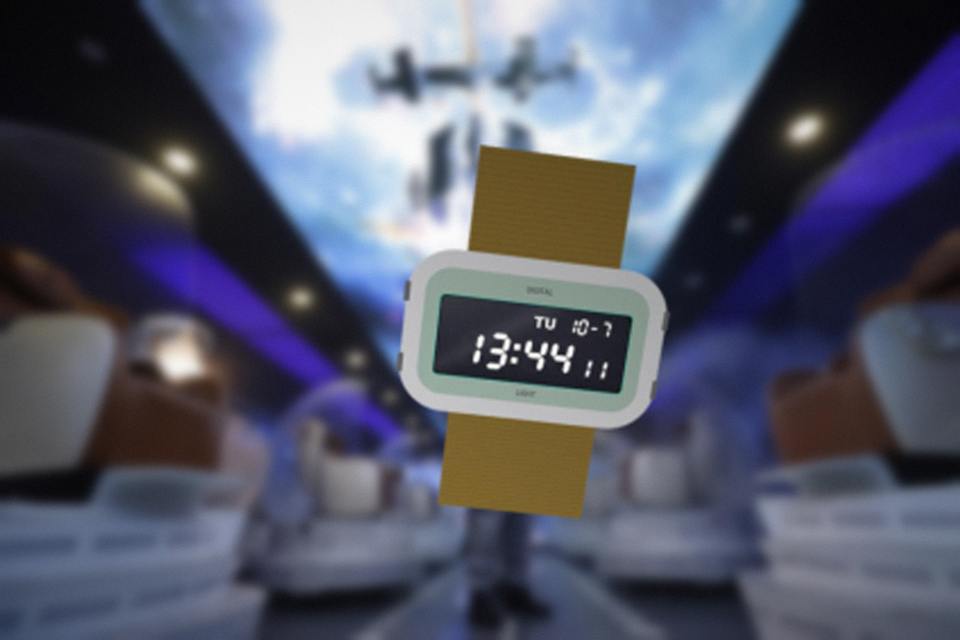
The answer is 13:44:11
